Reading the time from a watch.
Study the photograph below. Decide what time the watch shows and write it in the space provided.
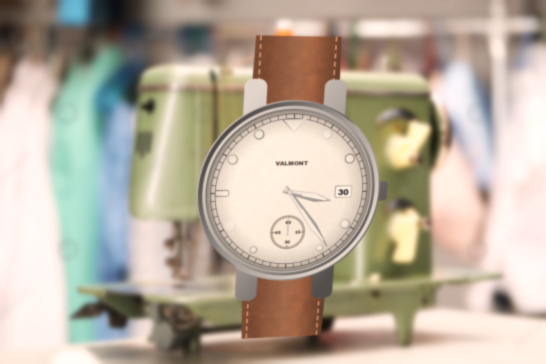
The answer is 3:24
